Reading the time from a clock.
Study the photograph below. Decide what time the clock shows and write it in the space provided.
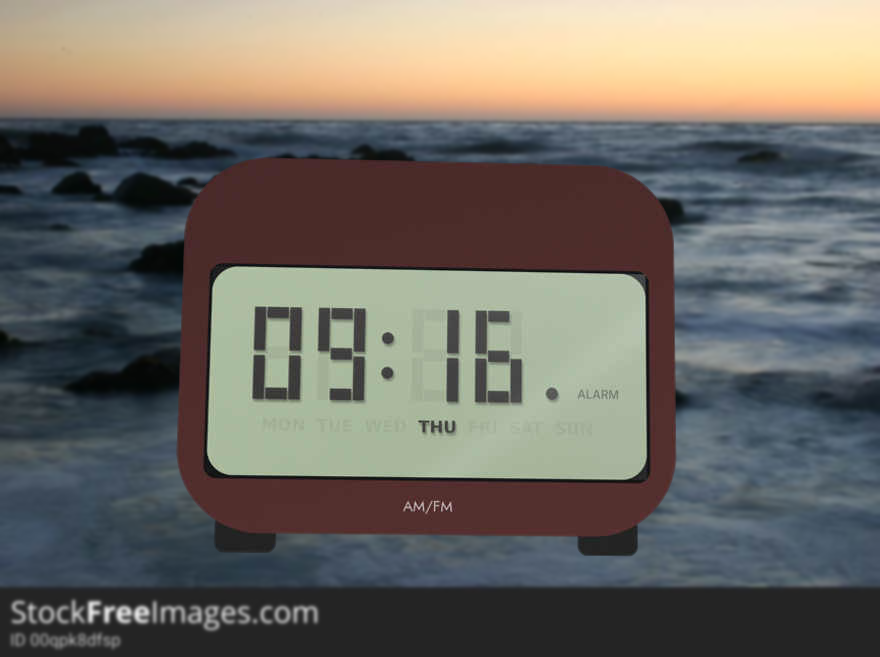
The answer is 9:16
